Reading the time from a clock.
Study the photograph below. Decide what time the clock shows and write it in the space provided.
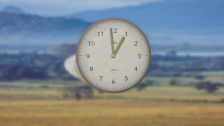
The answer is 12:59
